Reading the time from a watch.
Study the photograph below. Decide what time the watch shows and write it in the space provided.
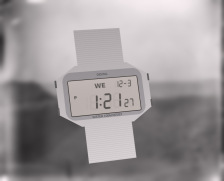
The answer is 1:21:27
